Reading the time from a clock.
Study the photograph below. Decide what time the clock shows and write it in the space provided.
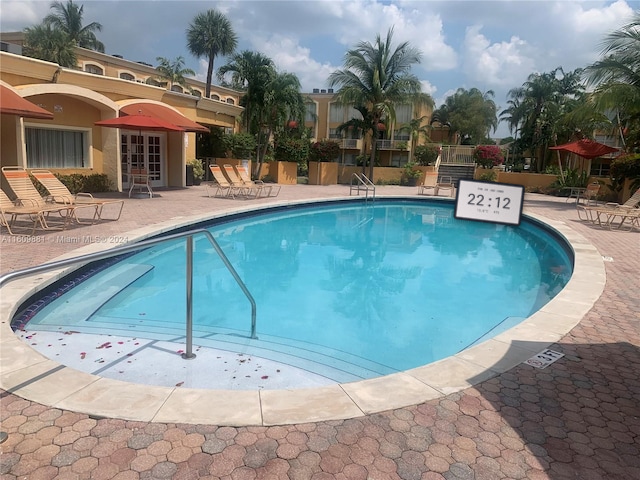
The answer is 22:12
